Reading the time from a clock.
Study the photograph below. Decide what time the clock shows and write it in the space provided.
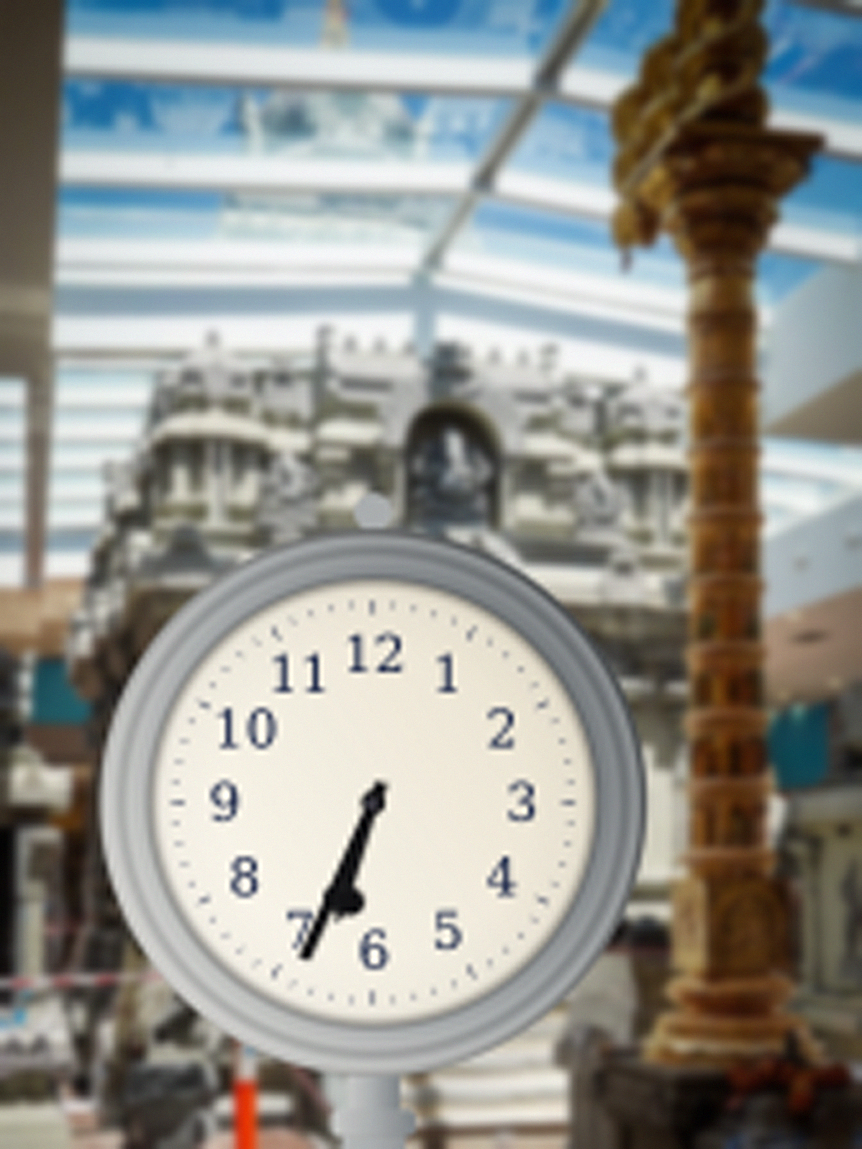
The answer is 6:34
